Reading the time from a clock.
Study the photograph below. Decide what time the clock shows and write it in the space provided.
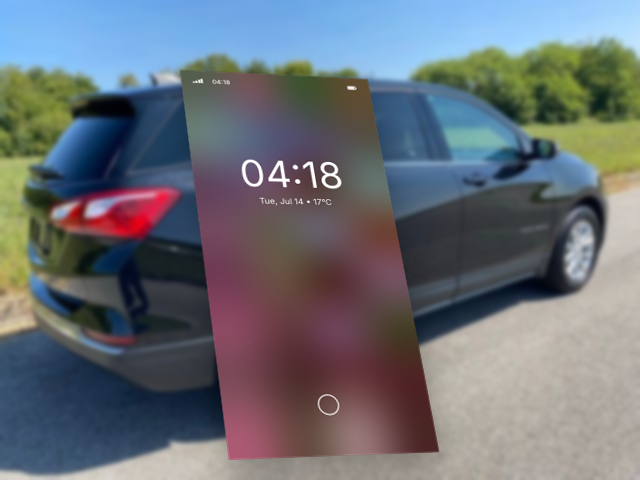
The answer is 4:18
